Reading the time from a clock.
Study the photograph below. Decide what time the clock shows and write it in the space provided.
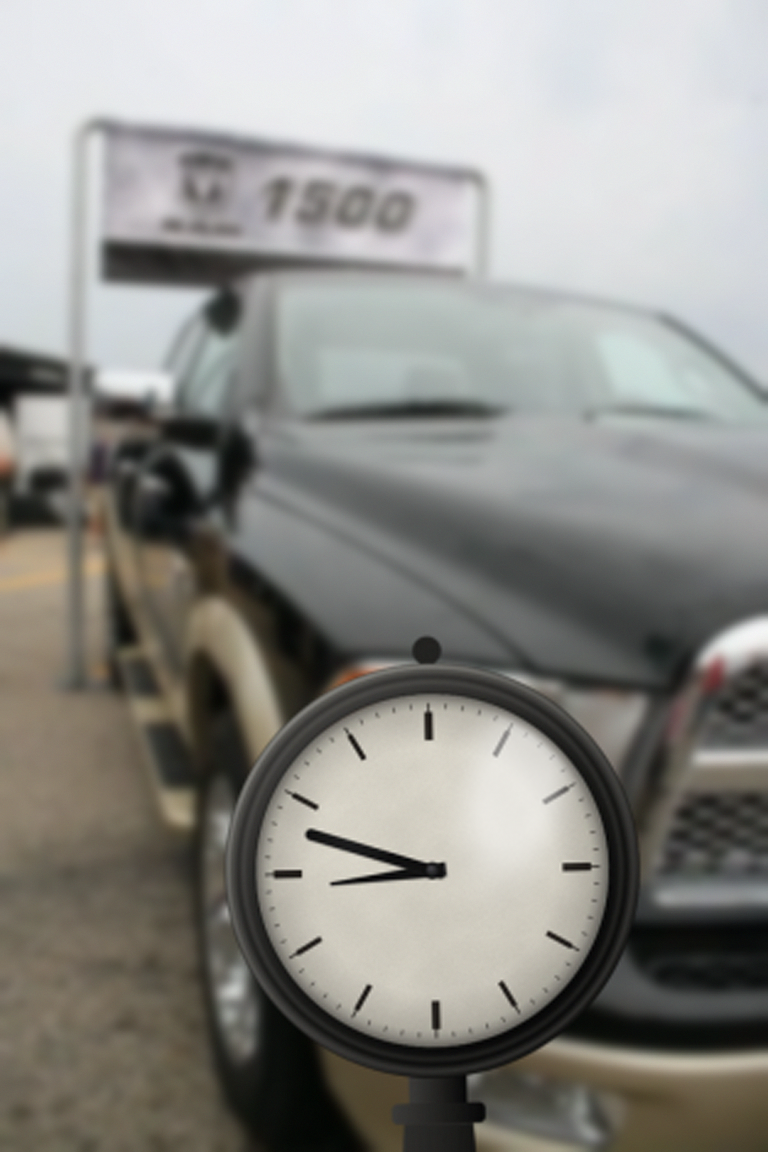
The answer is 8:48
